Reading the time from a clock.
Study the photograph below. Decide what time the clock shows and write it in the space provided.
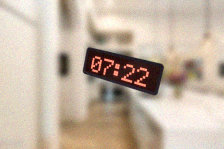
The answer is 7:22
